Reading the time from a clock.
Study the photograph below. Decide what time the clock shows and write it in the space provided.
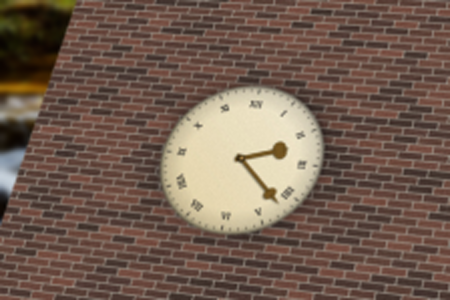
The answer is 2:22
